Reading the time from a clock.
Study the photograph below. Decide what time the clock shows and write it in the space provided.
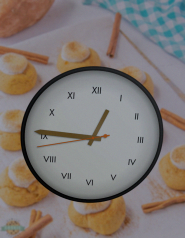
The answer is 12:45:43
